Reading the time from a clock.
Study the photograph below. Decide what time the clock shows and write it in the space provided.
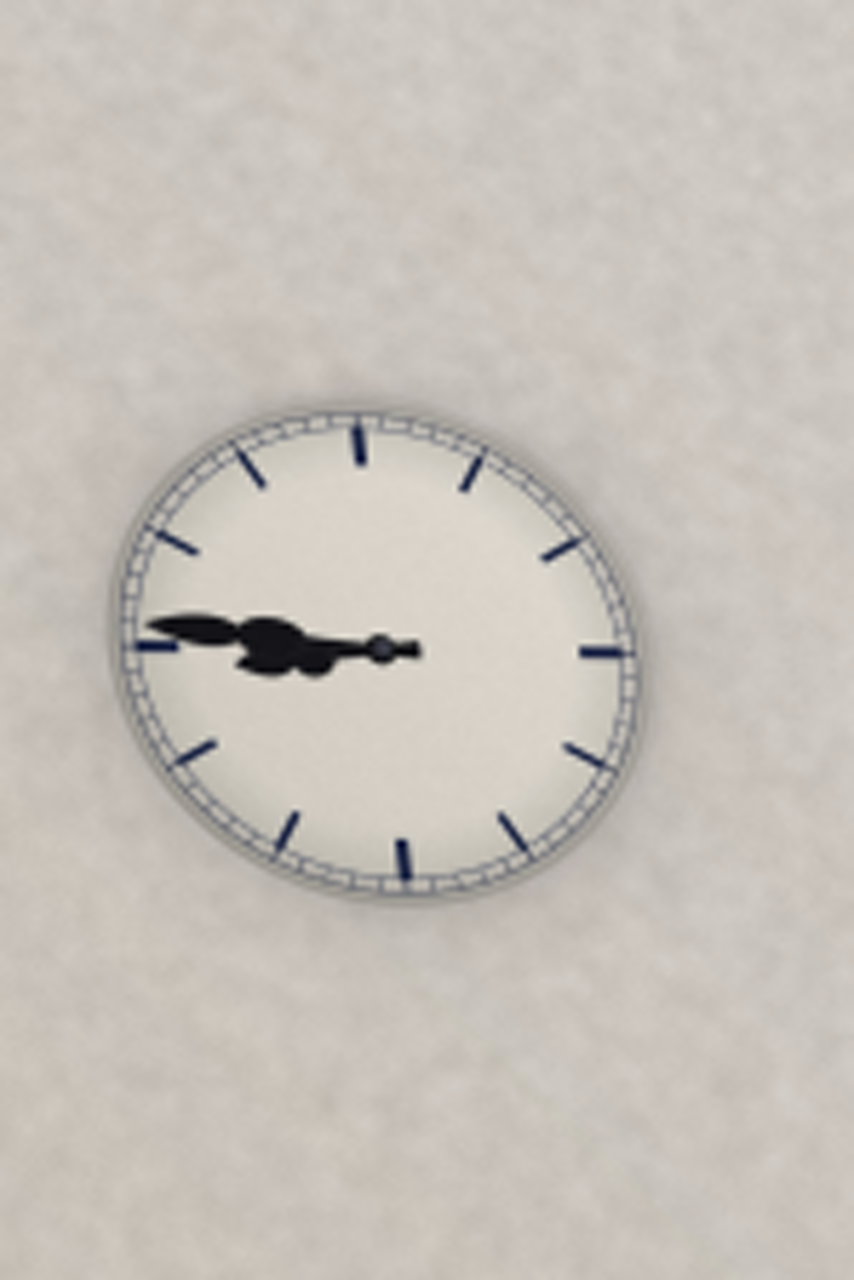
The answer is 8:46
